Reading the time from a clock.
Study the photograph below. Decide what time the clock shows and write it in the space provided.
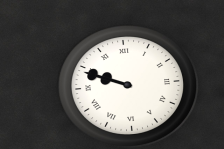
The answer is 9:49
